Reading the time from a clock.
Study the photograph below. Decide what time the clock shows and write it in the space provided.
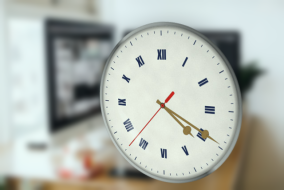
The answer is 4:19:37
